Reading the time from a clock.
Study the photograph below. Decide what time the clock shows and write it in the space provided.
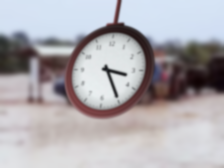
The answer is 3:25
